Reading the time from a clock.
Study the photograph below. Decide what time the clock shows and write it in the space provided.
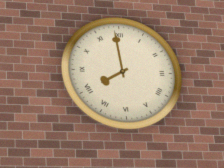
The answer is 7:59
